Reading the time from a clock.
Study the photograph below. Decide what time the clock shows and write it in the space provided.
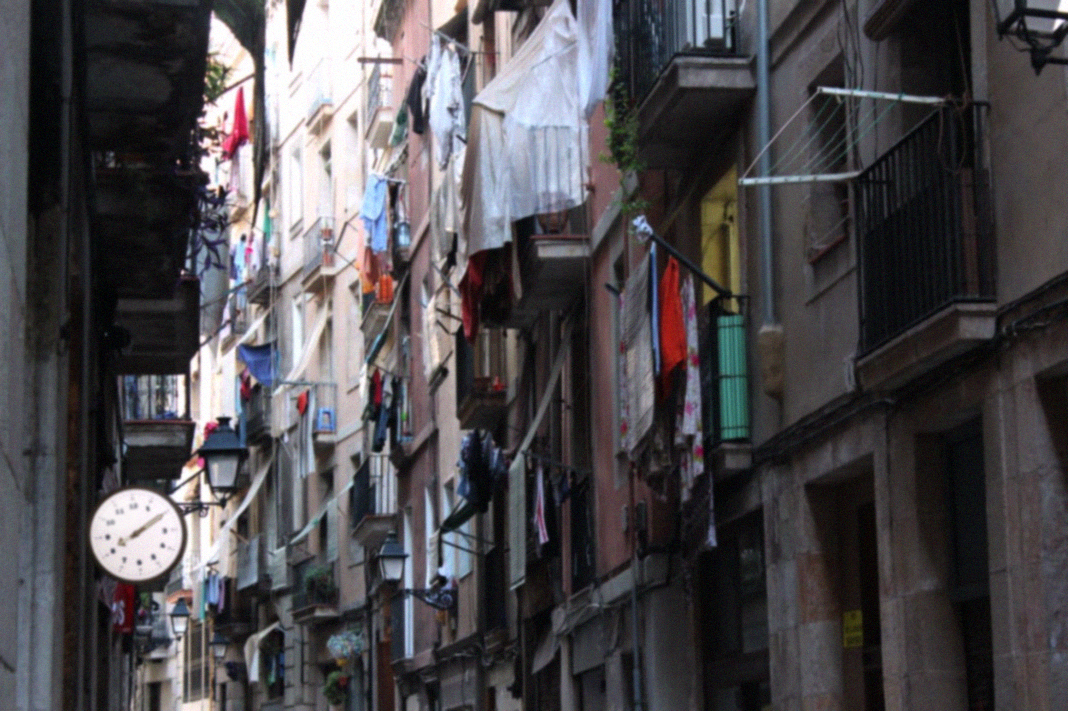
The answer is 8:10
